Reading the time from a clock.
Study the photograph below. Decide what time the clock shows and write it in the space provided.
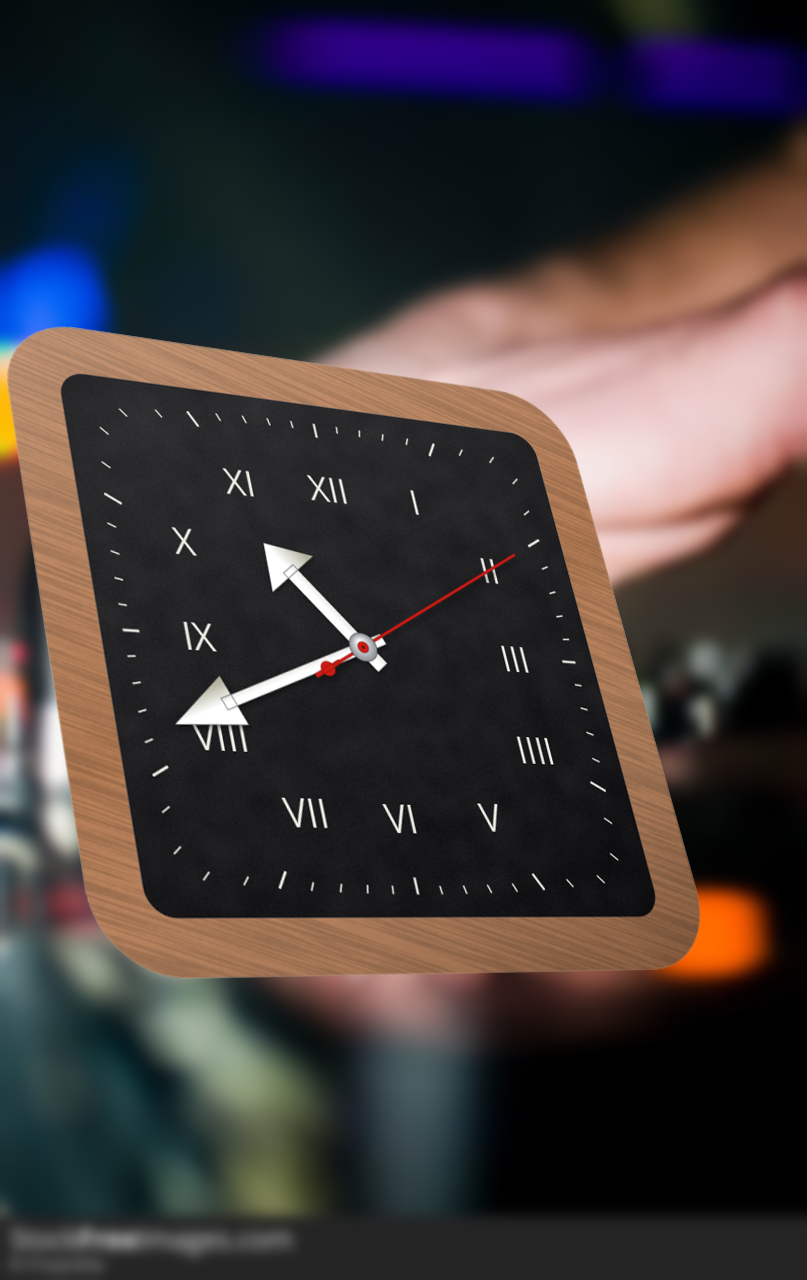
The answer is 10:41:10
